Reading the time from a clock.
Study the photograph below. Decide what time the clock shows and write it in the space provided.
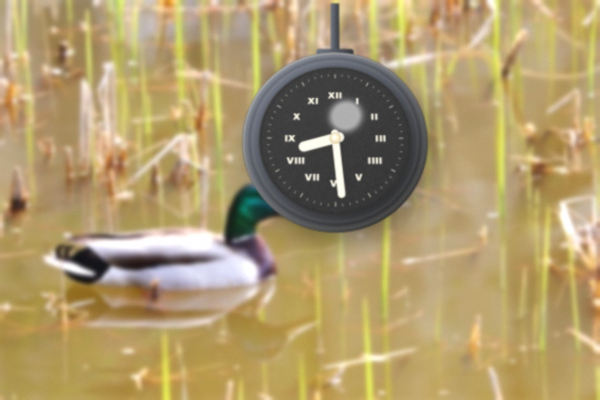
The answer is 8:29
